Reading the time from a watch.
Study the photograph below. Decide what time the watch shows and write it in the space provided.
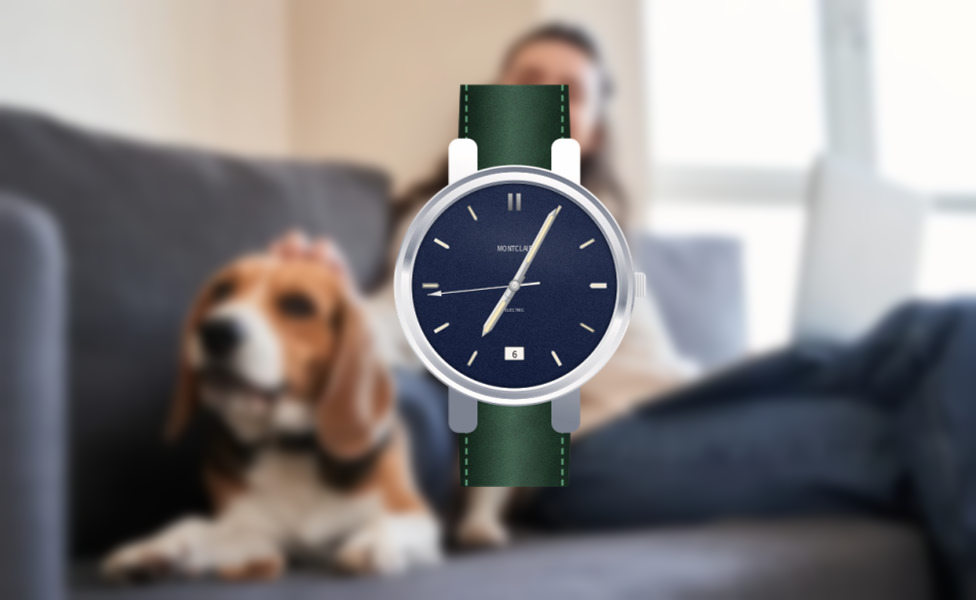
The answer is 7:04:44
